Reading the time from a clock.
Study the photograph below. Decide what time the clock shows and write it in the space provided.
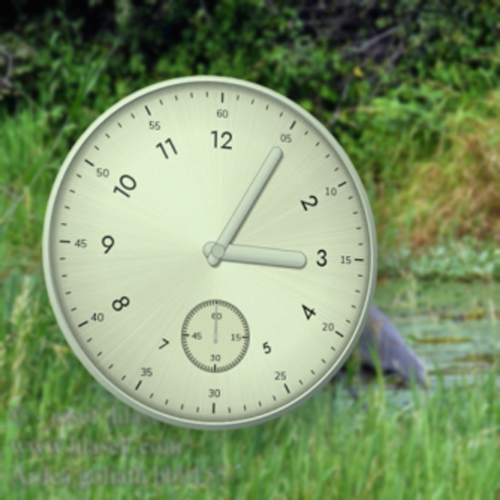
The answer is 3:05
